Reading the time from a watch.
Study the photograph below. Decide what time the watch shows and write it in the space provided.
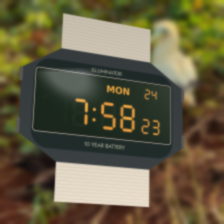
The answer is 7:58:23
